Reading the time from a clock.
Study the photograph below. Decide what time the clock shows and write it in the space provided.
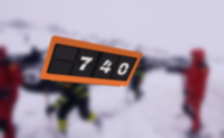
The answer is 7:40
